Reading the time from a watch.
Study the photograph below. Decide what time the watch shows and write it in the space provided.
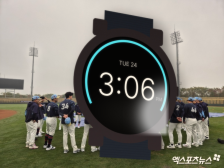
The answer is 3:06
